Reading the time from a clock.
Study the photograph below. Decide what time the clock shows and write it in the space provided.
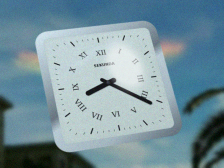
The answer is 8:21
